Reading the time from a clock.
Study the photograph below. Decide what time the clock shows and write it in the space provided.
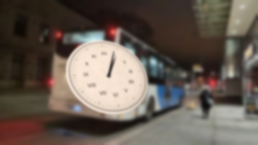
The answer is 1:04
